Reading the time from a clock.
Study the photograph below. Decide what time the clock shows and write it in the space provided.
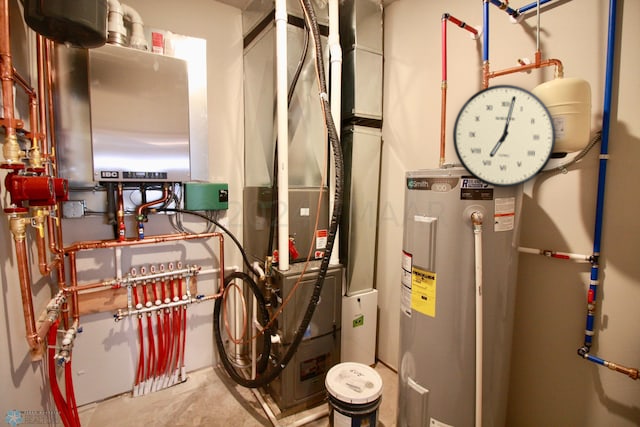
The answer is 7:02
